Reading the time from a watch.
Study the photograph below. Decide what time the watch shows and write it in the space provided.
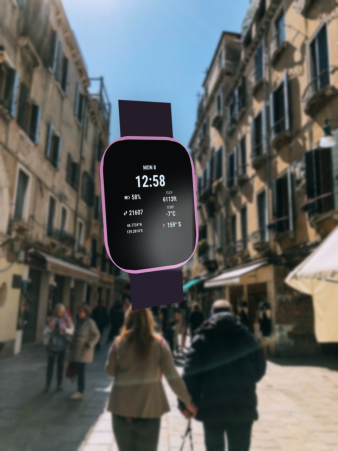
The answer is 12:58
